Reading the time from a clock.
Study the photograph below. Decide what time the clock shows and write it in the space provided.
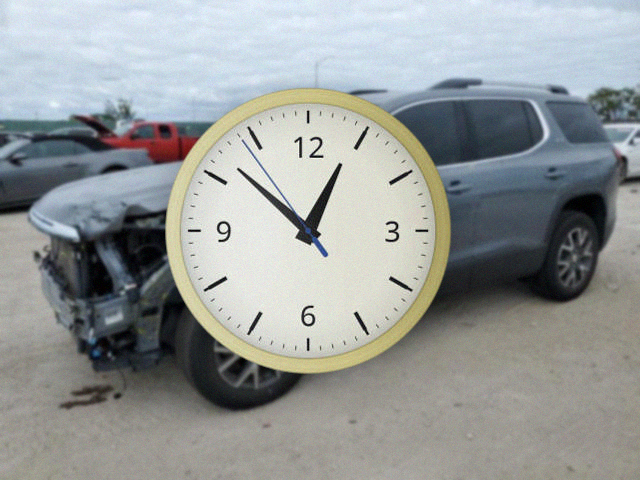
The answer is 12:51:54
